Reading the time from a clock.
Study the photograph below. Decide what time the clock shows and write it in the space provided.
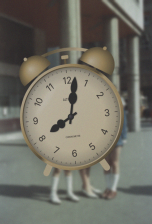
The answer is 8:02
